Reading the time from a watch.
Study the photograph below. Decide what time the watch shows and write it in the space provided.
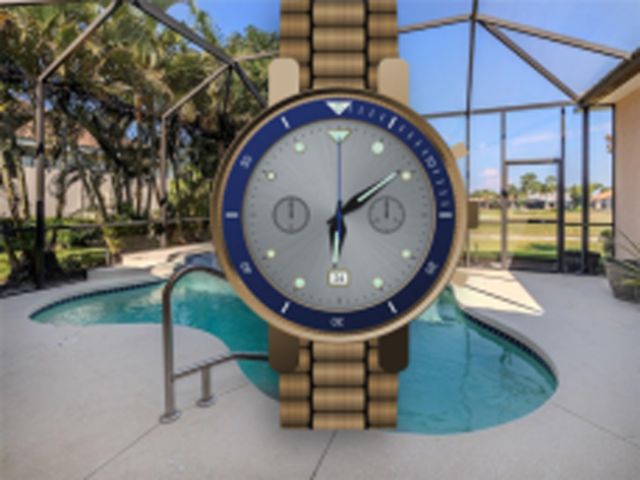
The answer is 6:09
